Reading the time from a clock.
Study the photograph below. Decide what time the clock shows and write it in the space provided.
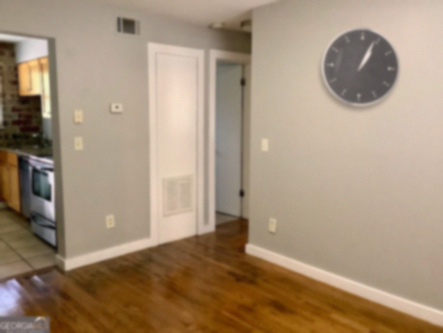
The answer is 1:04
